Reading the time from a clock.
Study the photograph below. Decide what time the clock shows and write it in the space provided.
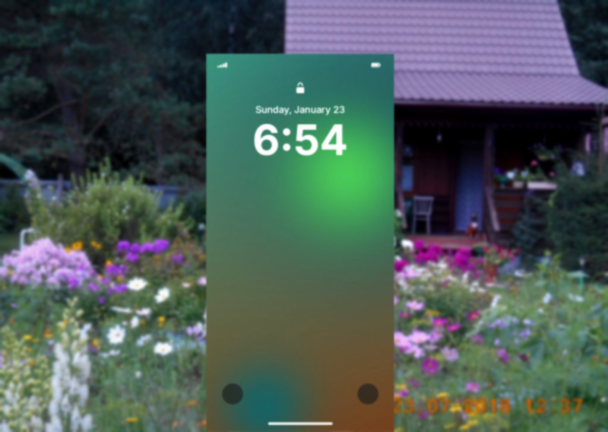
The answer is 6:54
